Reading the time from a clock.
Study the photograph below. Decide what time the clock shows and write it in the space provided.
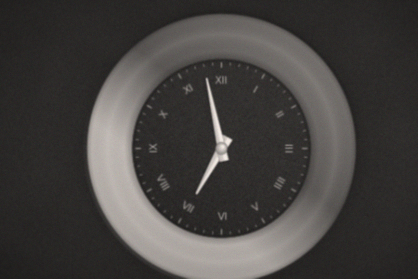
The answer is 6:58
